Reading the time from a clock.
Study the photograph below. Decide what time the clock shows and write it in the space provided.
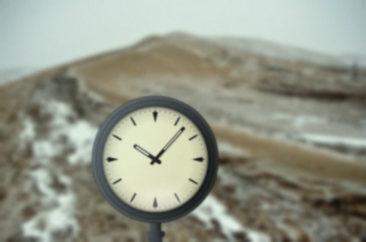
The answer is 10:07
